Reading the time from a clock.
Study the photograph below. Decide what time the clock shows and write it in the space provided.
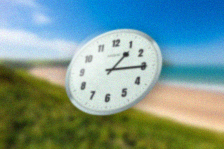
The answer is 1:15
